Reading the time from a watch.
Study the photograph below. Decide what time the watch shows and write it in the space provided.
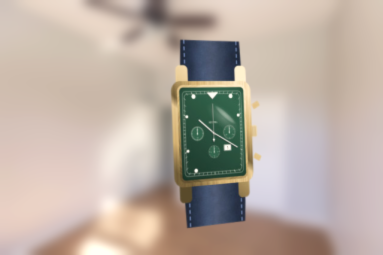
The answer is 10:20
